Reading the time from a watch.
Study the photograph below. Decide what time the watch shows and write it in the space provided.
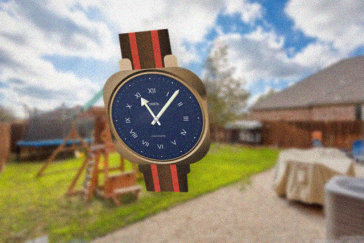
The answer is 11:07
